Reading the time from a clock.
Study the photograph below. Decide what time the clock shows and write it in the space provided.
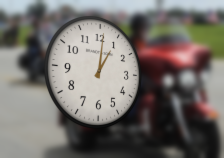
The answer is 1:01
